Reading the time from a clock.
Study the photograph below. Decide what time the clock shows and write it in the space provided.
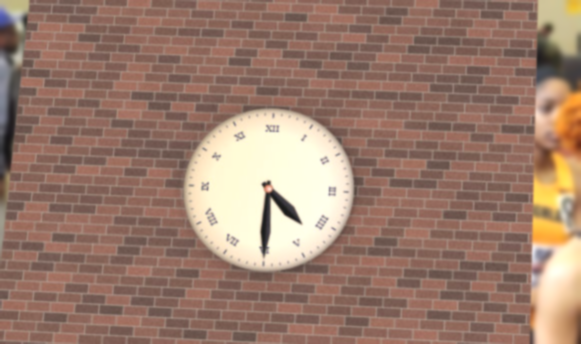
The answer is 4:30
